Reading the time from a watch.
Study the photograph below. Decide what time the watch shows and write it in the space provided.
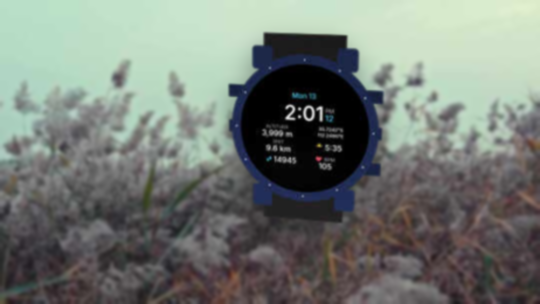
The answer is 2:01
